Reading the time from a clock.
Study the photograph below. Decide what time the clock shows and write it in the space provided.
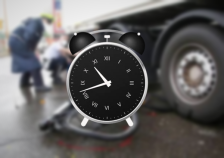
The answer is 10:42
